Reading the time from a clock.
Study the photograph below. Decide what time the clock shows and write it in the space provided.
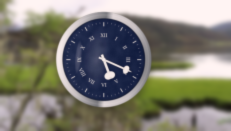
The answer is 5:19
